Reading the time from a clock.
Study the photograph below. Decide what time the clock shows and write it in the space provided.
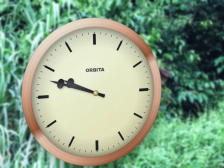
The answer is 9:48
